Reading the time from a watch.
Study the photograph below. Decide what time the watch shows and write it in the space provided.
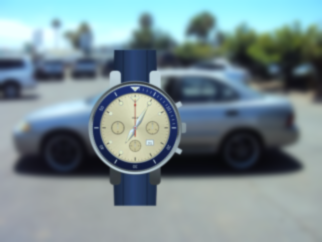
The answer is 7:05
